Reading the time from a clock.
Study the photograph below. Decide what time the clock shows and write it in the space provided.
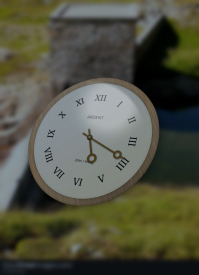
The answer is 5:19
